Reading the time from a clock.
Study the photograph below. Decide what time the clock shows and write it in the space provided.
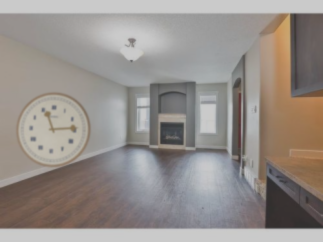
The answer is 11:14
